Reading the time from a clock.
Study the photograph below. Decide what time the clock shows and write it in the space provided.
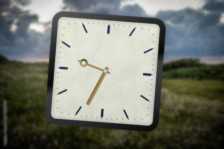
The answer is 9:34
